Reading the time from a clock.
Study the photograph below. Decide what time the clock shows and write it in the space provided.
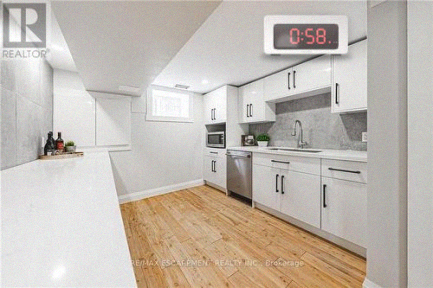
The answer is 0:58
